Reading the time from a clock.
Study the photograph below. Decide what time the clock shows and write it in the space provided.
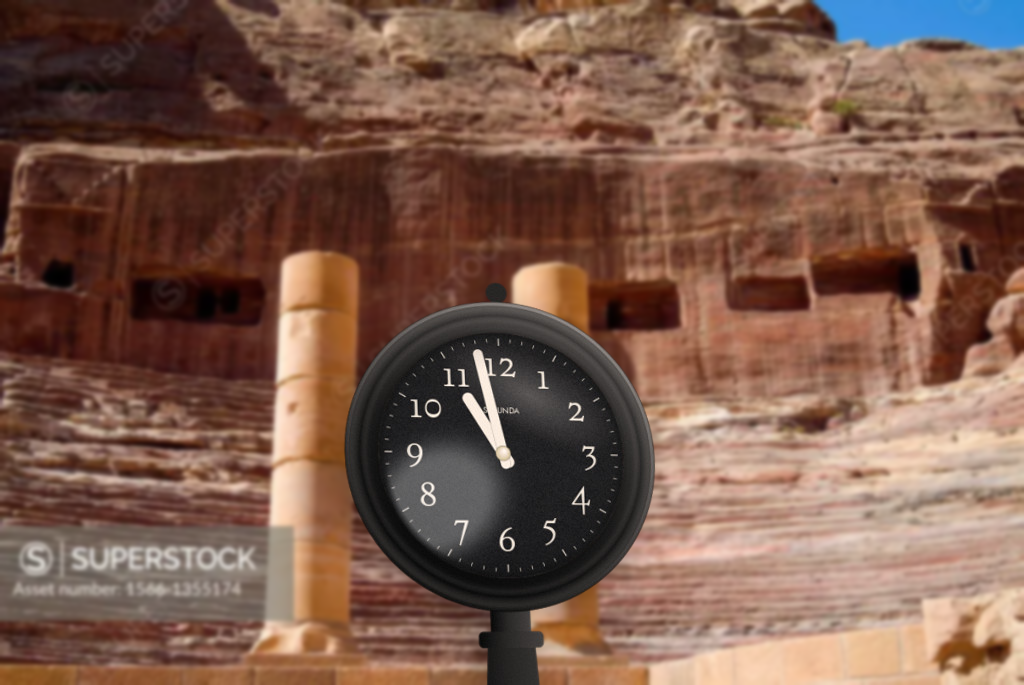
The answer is 10:58
